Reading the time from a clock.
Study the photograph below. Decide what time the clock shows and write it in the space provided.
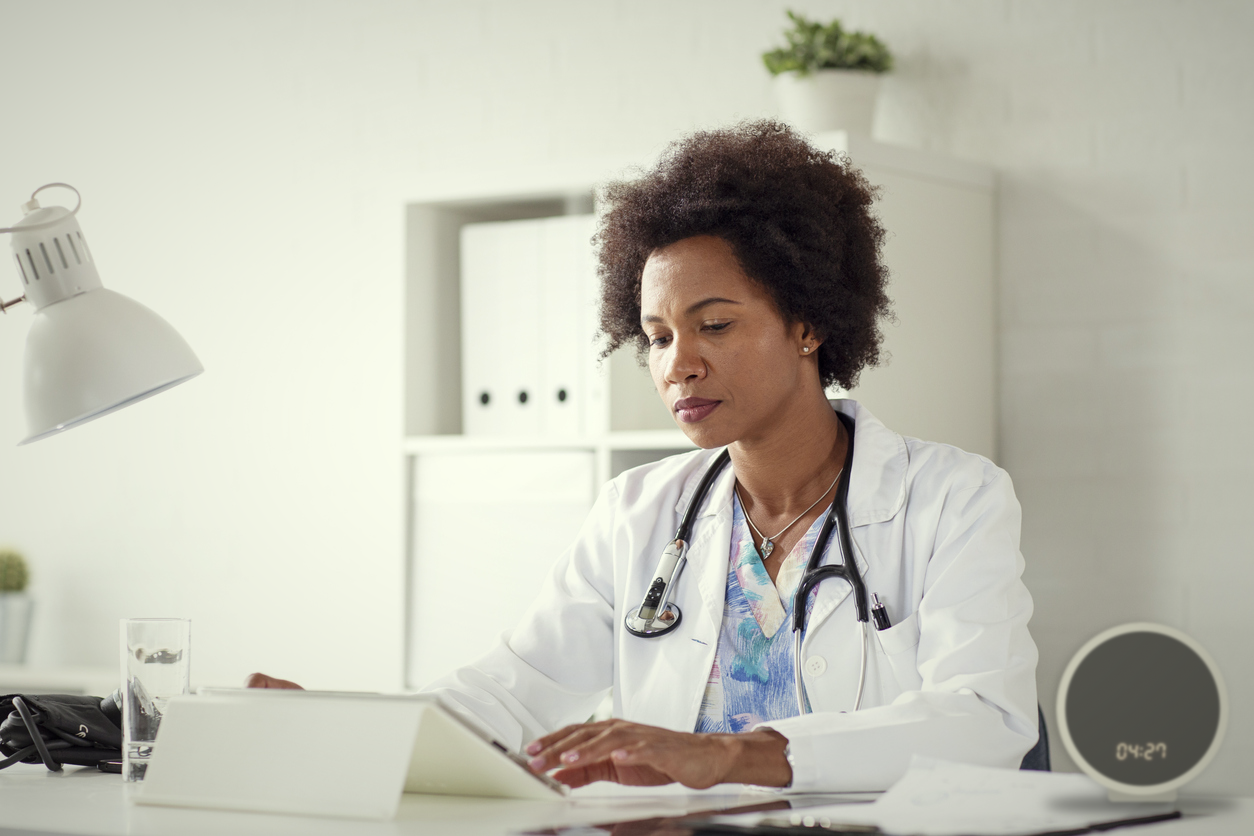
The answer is 4:27
